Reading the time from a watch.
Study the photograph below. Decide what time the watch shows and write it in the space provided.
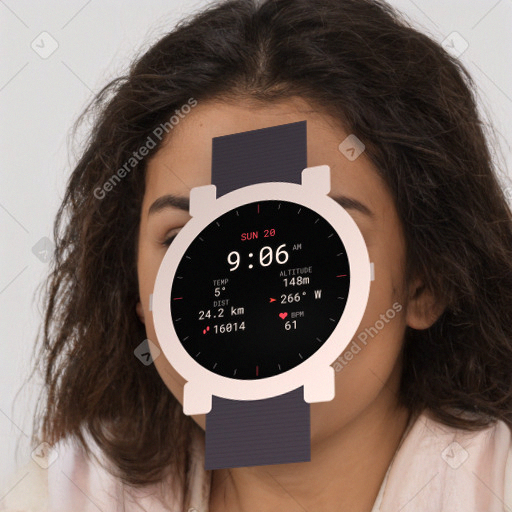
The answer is 9:06
